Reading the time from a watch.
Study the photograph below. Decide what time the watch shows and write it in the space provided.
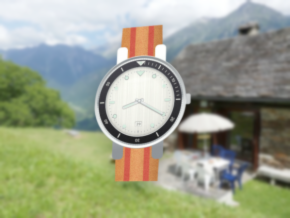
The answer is 8:20
